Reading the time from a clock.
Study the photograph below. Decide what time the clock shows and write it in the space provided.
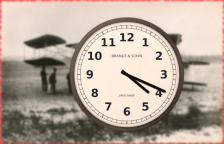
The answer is 4:19
